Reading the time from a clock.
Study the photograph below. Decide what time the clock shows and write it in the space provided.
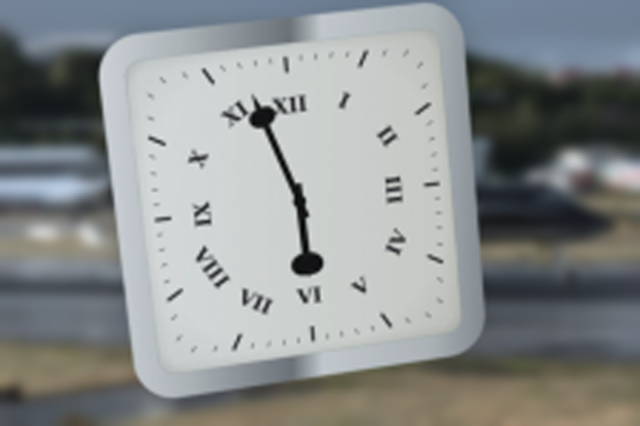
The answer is 5:57
